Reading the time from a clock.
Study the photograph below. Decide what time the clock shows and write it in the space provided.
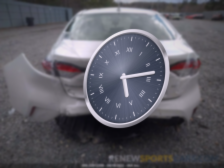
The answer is 5:13
